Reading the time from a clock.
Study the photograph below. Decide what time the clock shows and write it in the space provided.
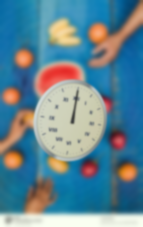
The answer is 12:00
